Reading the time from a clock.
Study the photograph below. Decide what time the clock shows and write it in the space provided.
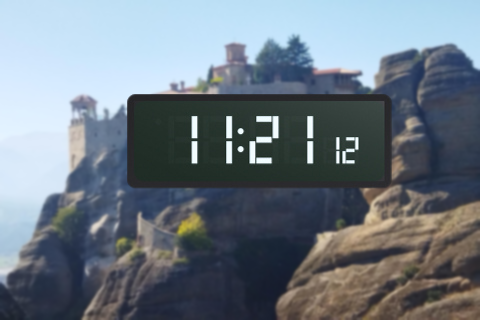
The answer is 11:21:12
